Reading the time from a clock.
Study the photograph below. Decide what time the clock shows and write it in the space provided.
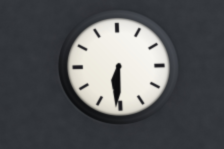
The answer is 6:31
